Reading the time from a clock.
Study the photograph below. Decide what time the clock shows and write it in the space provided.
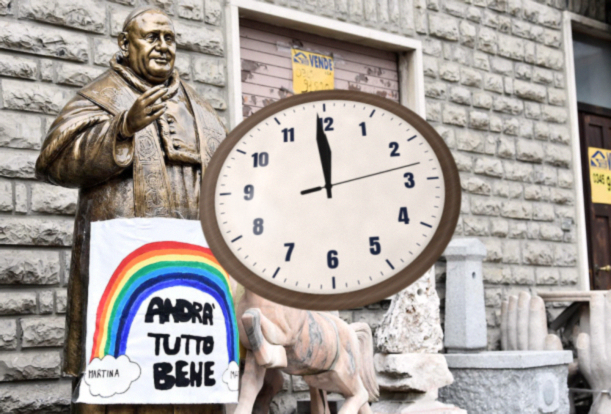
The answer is 11:59:13
